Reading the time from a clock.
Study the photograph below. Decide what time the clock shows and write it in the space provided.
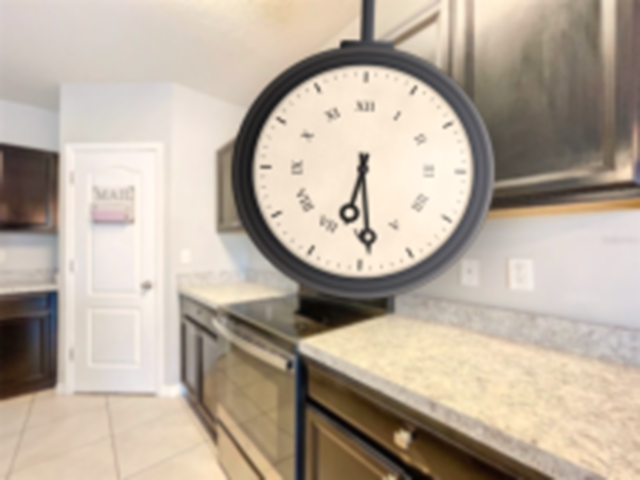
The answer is 6:29
